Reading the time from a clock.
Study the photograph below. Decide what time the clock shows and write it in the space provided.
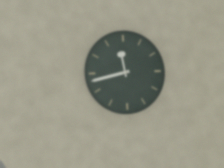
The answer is 11:43
